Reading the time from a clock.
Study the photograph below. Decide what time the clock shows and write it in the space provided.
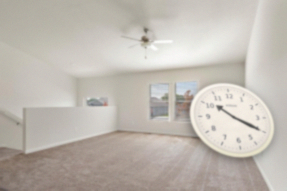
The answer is 10:20
